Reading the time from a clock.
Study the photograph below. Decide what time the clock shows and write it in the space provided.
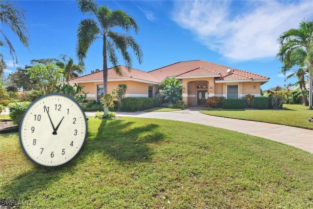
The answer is 12:55
